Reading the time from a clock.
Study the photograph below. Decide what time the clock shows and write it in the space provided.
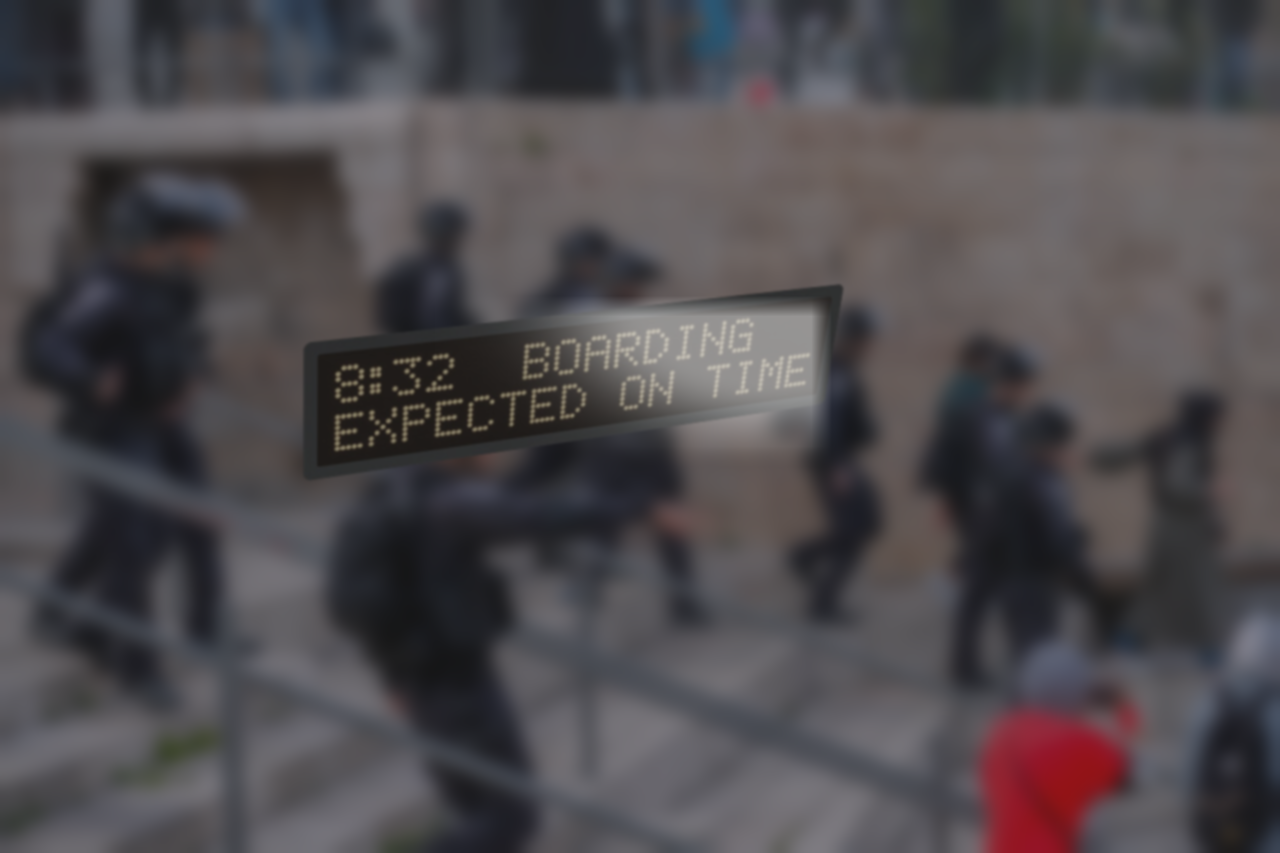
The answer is 8:32
